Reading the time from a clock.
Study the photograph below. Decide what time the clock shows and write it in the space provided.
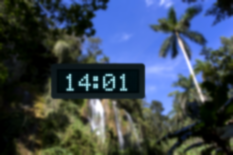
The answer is 14:01
